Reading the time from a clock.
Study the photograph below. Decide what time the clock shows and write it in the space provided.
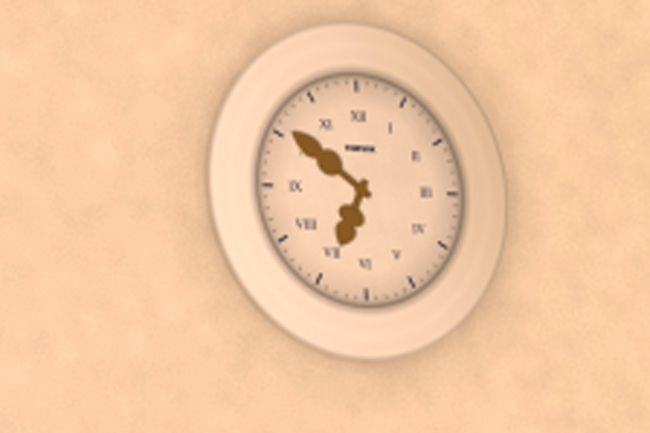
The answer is 6:51
